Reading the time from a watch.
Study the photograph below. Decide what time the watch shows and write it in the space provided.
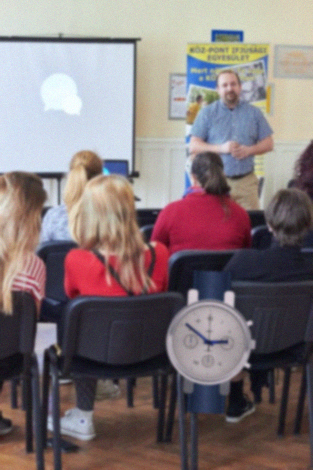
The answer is 2:51
